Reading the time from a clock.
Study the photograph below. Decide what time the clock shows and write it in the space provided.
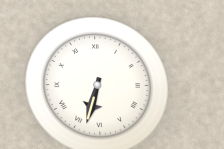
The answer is 6:33
